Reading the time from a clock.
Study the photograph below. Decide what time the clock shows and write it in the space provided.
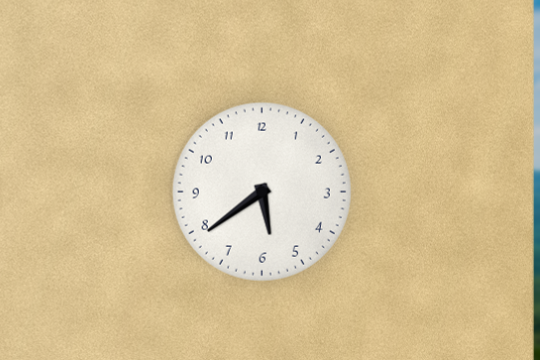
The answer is 5:39
